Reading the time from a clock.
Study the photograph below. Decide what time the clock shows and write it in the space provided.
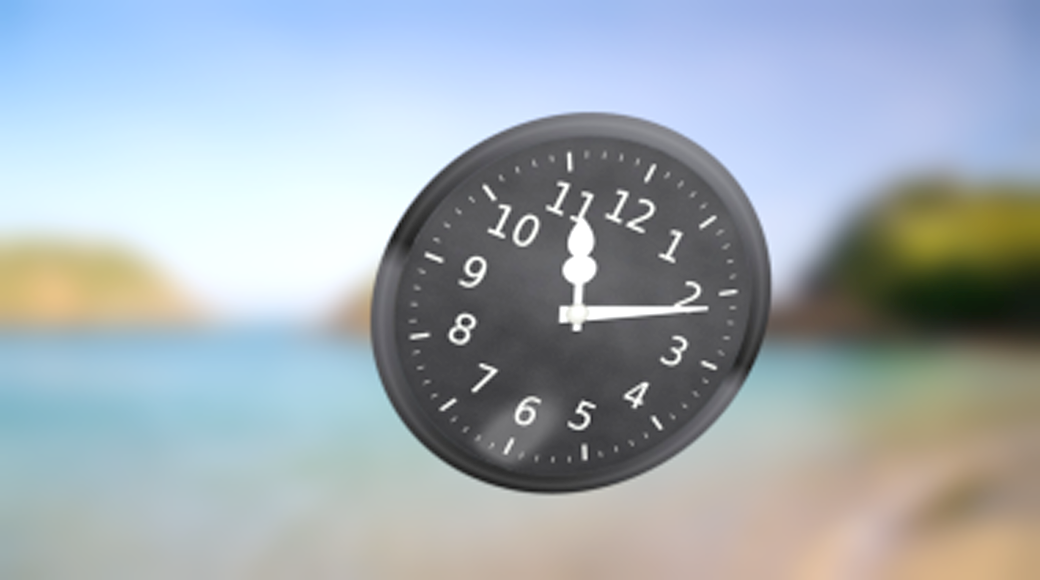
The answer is 11:11
